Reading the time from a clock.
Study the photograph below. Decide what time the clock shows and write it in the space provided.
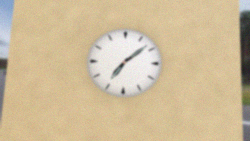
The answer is 7:08
